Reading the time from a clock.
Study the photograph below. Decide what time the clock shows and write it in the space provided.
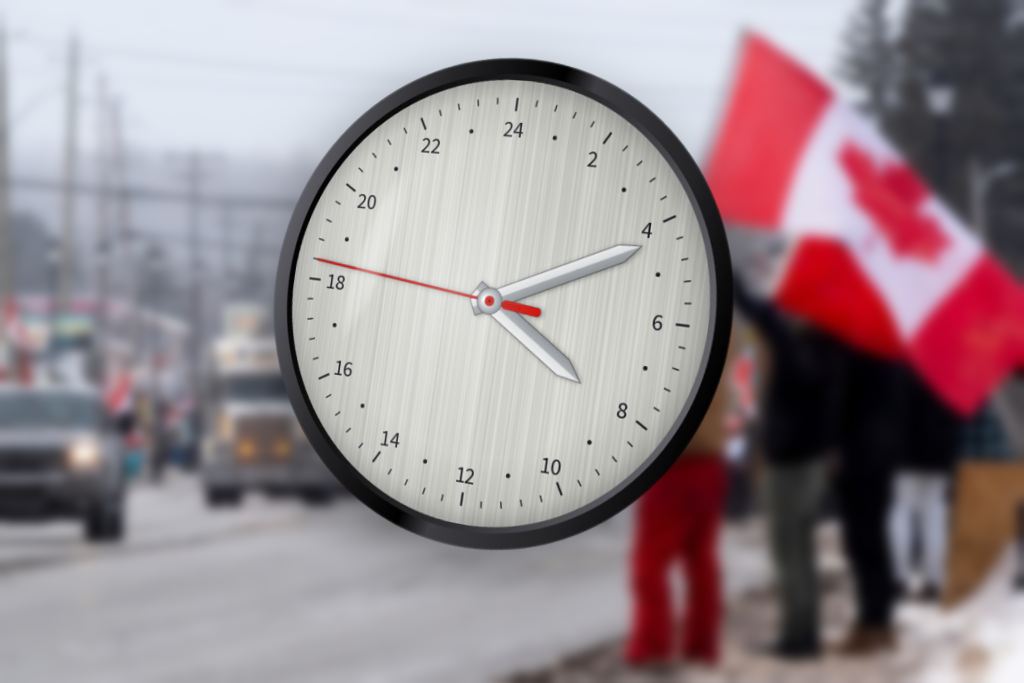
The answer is 8:10:46
